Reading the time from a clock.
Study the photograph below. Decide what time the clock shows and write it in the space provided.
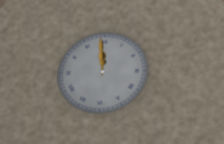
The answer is 11:59
